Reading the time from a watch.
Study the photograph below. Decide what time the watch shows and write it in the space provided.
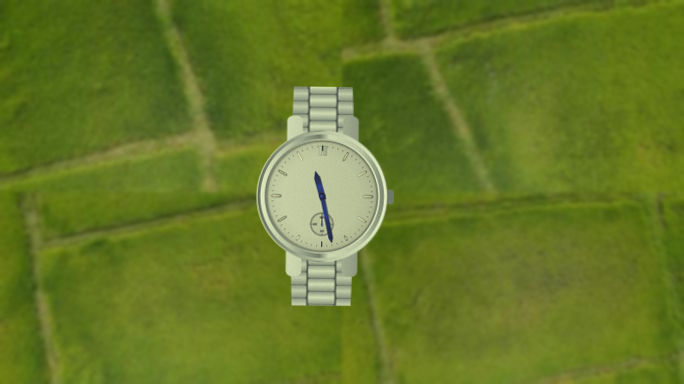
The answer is 11:28
